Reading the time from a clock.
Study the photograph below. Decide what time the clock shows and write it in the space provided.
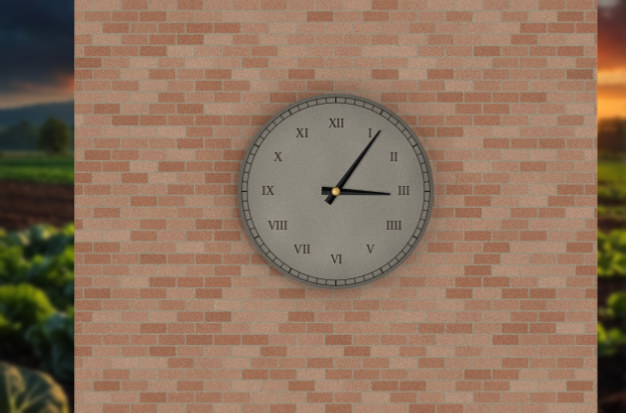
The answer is 3:06
